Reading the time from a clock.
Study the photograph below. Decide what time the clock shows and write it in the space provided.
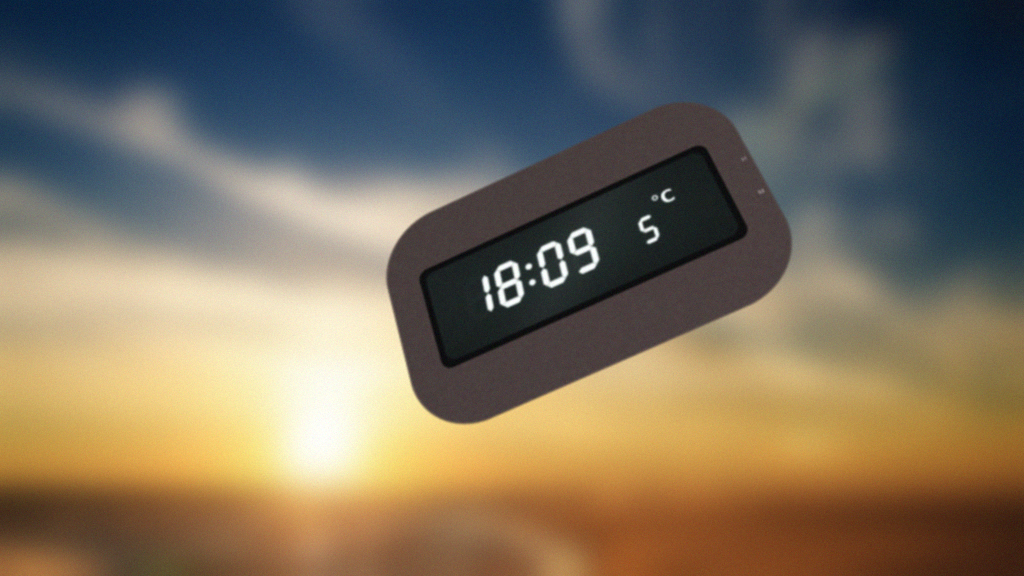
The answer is 18:09
